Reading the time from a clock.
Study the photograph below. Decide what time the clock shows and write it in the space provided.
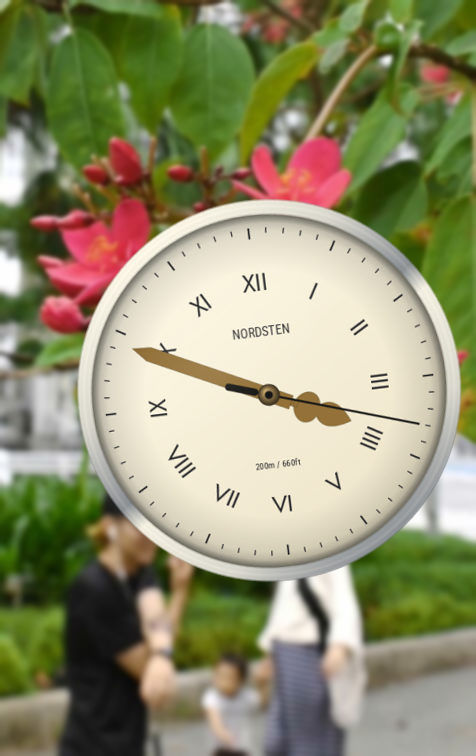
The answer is 3:49:18
